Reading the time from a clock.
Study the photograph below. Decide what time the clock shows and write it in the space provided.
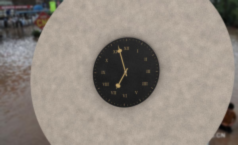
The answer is 6:57
